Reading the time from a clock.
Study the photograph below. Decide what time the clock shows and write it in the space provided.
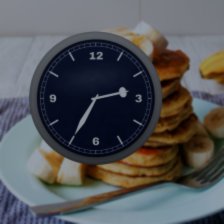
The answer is 2:35
